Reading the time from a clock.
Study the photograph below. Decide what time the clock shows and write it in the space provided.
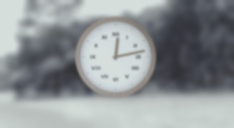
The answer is 12:13
